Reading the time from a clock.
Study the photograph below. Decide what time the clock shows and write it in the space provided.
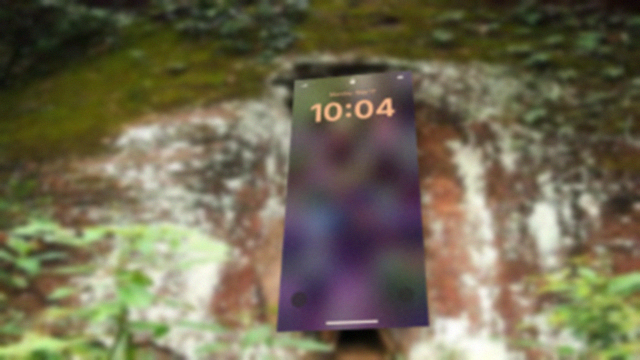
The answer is 10:04
